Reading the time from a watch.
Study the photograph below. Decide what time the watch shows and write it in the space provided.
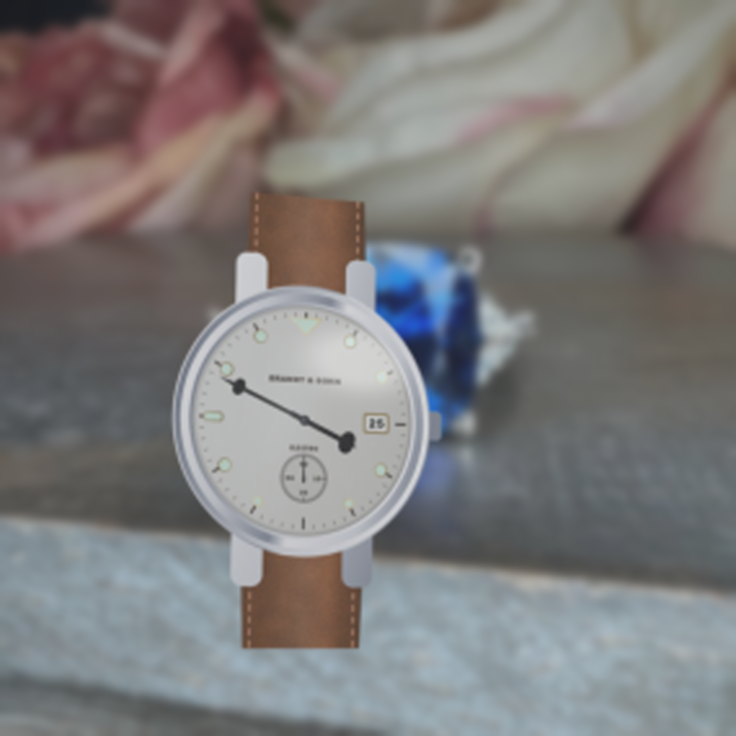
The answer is 3:49
